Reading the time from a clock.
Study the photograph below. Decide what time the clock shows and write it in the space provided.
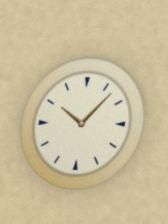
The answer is 10:07
